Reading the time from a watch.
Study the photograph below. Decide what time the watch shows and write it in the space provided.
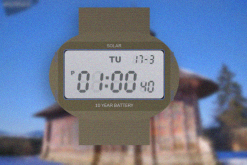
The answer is 1:00:40
